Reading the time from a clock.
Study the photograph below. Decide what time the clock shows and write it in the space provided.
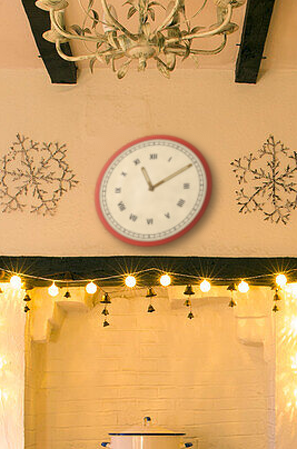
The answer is 11:10
